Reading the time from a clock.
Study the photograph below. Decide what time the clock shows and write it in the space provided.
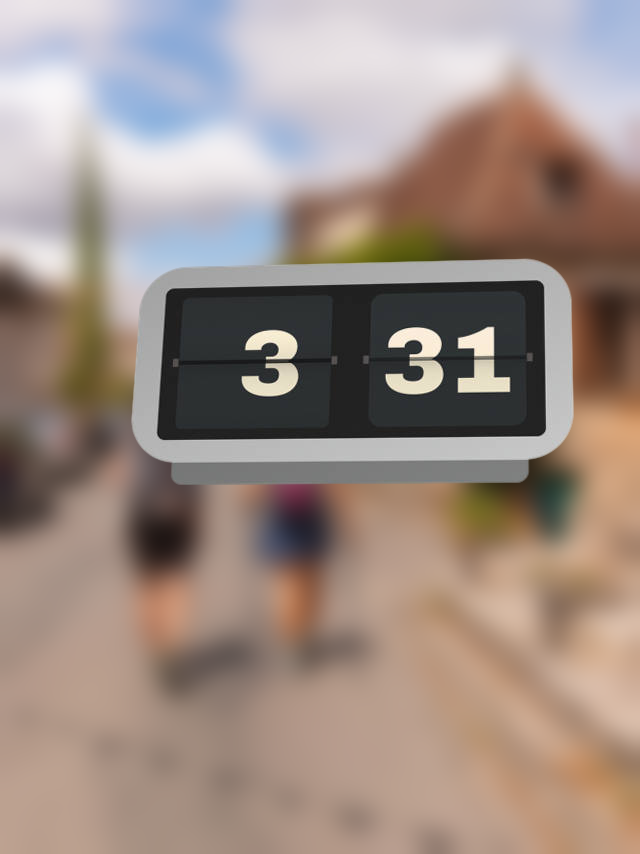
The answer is 3:31
